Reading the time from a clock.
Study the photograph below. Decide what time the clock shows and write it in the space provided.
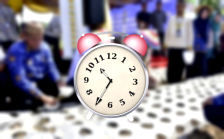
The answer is 10:35
